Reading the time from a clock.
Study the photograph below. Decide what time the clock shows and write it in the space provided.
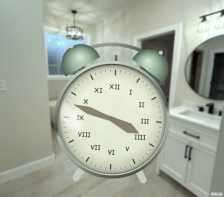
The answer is 3:48
